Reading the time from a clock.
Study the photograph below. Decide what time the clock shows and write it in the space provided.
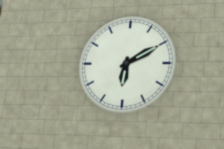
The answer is 6:10
